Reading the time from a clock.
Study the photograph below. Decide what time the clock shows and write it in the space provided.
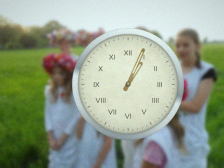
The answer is 1:04
